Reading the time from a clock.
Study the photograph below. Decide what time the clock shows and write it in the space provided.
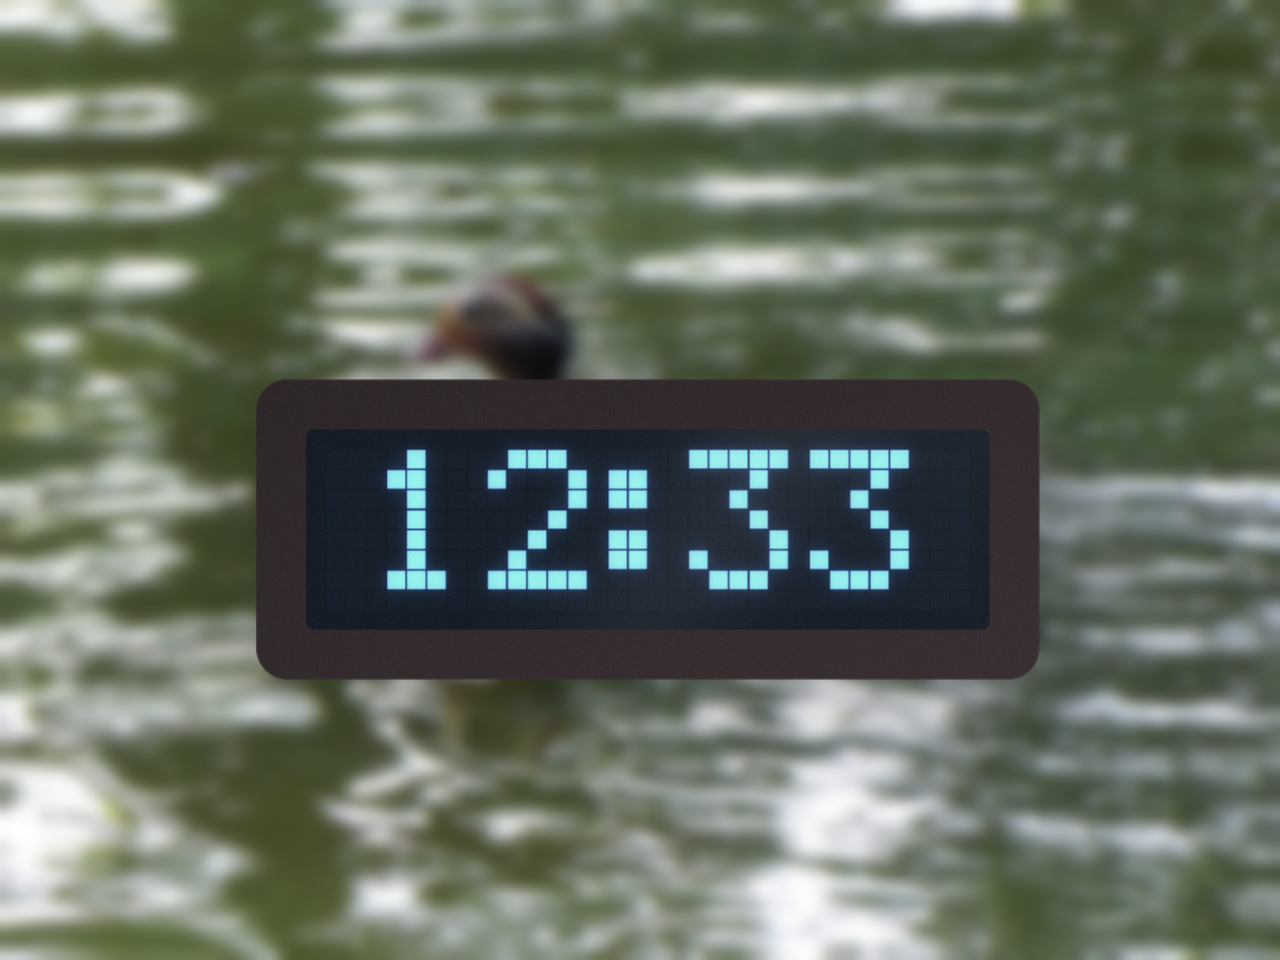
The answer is 12:33
